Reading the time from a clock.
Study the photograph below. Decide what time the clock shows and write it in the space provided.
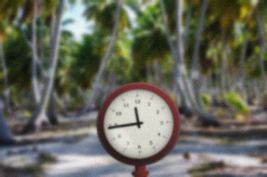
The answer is 11:44
